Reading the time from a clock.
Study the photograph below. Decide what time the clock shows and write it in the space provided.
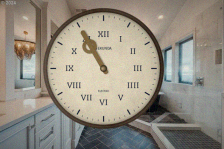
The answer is 10:55
